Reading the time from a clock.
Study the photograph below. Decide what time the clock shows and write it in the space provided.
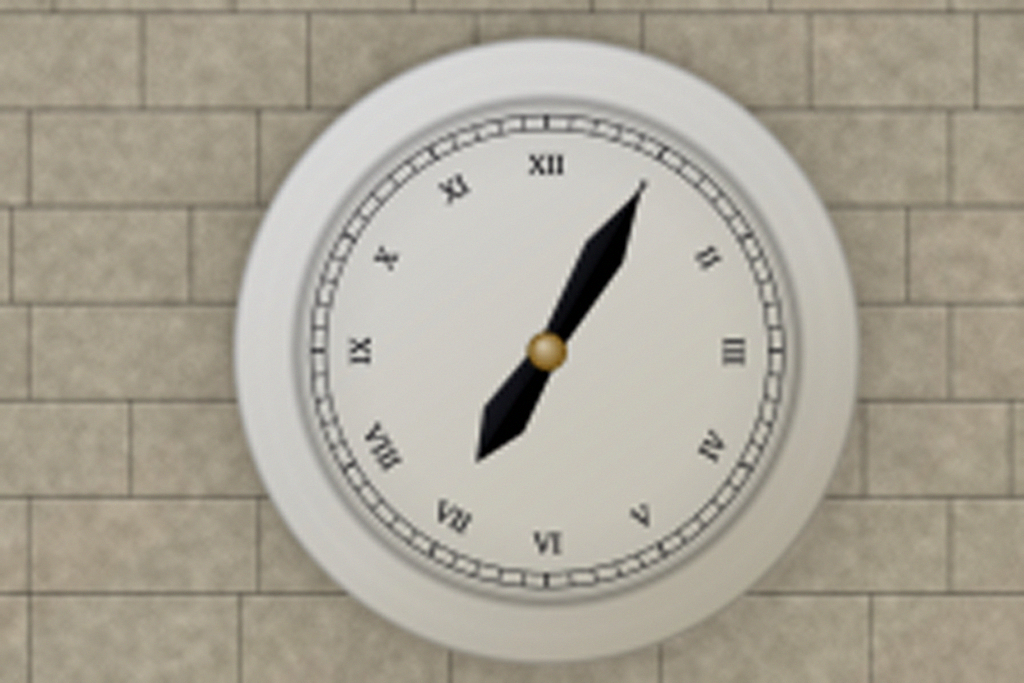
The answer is 7:05
